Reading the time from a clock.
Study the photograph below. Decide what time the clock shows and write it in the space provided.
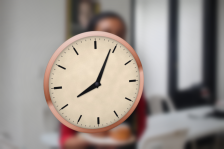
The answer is 8:04
